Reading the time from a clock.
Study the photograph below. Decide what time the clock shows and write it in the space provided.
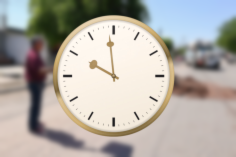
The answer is 9:59
